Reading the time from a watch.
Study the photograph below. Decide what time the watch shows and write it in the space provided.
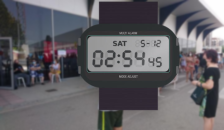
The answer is 2:54:45
